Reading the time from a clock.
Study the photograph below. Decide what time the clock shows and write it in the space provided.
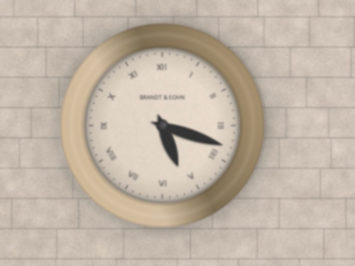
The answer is 5:18
